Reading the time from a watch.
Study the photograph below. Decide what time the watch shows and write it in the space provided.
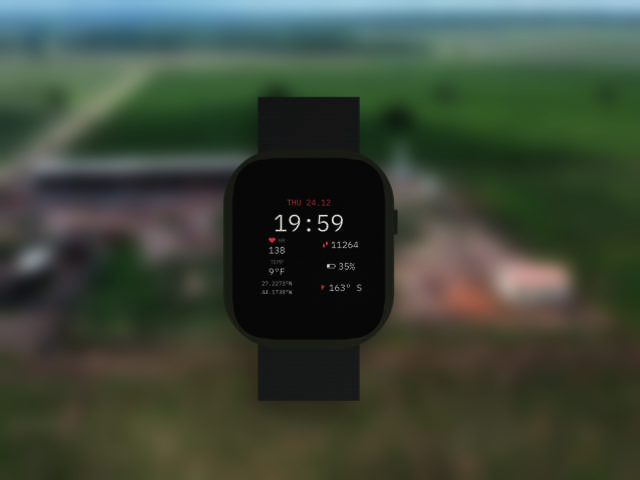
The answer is 19:59
